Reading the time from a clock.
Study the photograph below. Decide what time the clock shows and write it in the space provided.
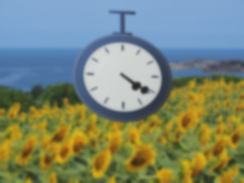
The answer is 4:21
